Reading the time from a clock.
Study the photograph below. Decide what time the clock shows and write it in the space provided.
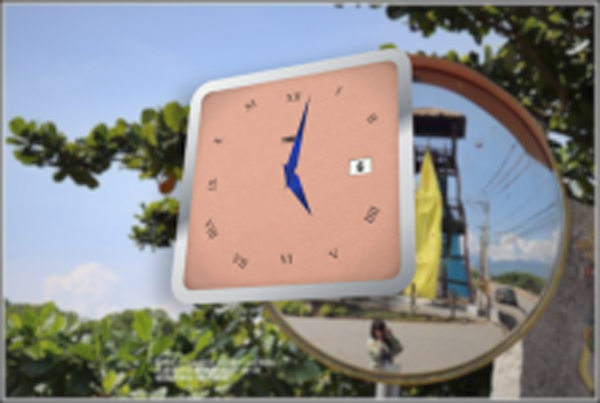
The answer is 5:02
